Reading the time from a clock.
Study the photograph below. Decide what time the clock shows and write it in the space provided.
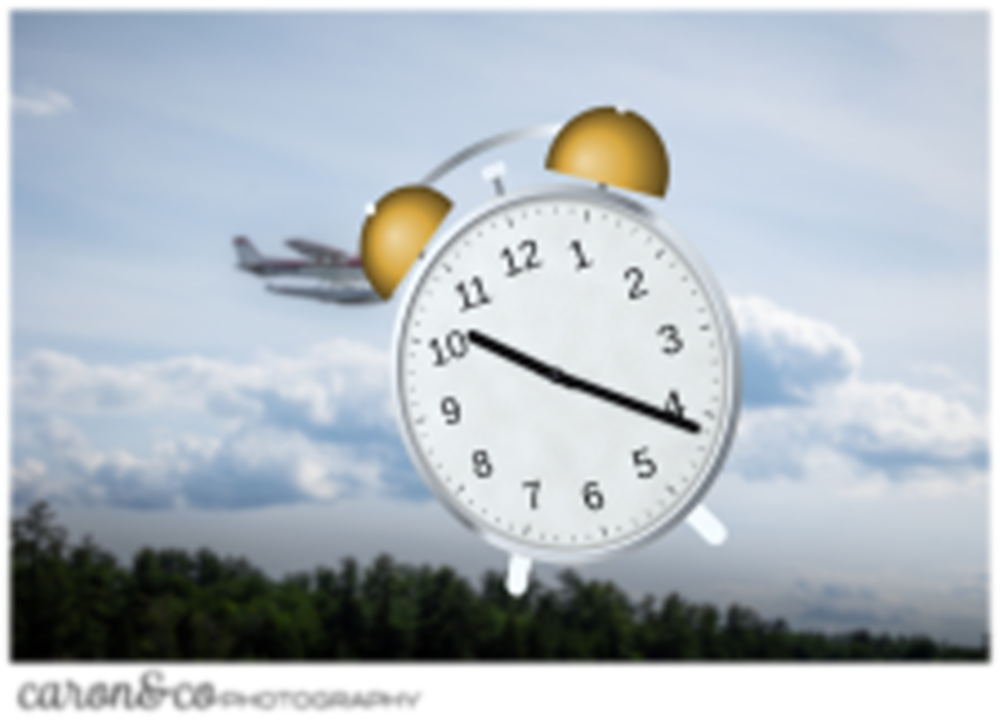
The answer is 10:21
